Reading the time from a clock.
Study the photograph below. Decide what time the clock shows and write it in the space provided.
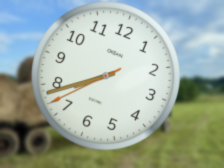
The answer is 7:38:37
